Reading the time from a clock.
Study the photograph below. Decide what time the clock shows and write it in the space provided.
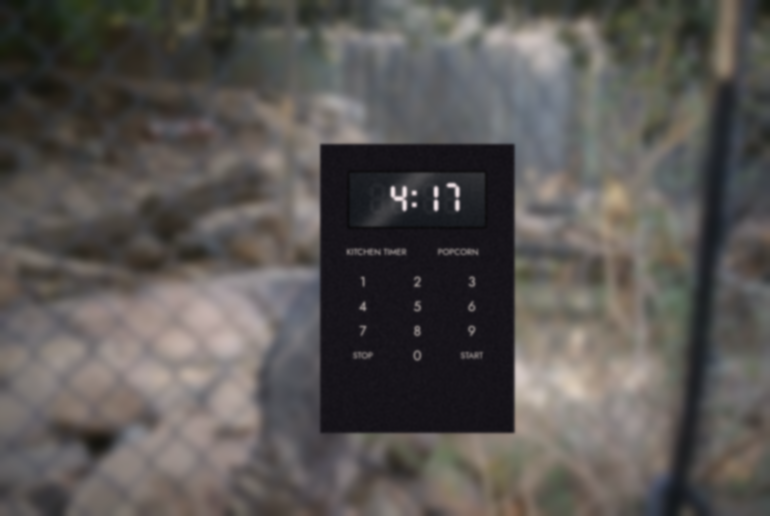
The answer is 4:17
